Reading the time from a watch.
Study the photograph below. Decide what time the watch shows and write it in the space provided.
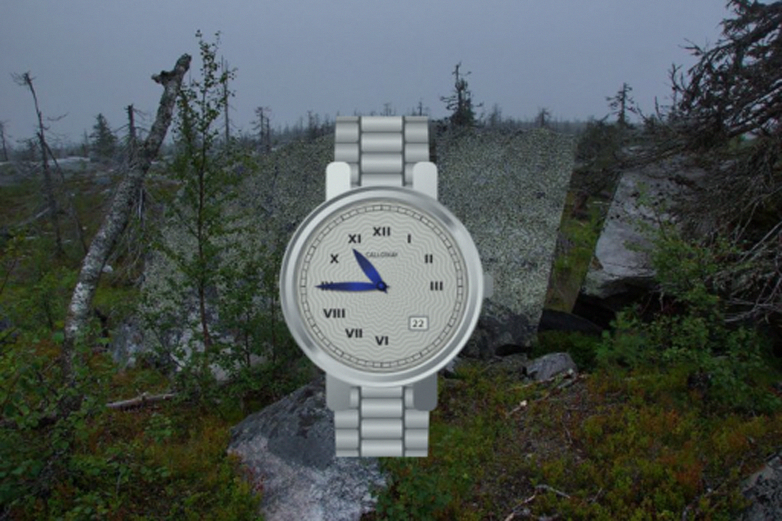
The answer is 10:45
